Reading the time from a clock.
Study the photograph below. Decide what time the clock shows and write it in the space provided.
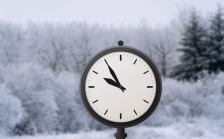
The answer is 9:55
